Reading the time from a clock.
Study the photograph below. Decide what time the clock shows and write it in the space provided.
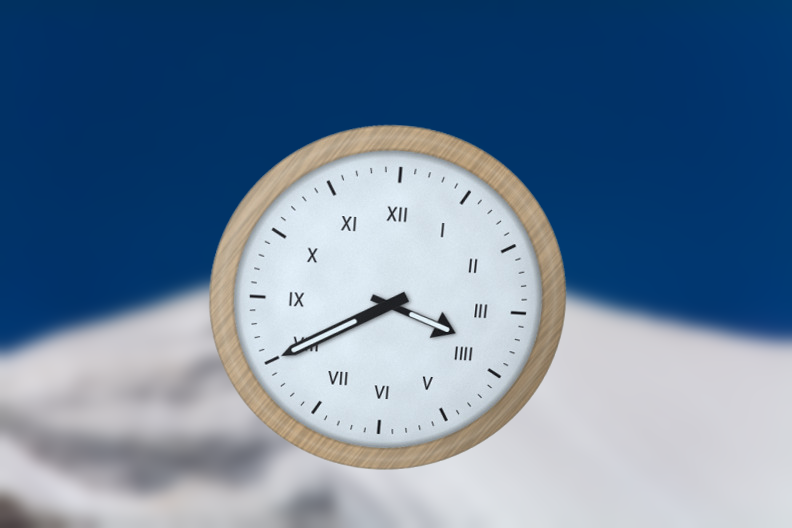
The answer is 3:40
